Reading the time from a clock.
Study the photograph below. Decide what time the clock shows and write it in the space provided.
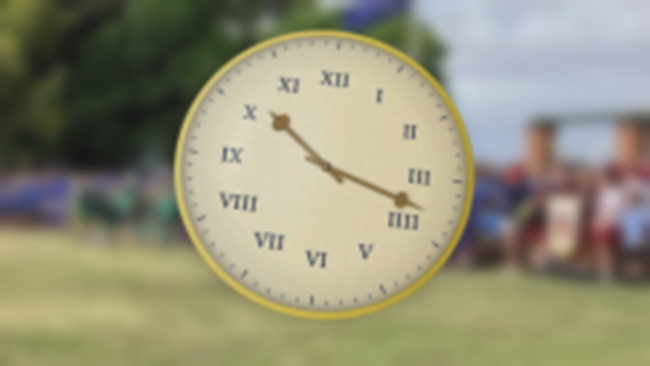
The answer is 10:18
